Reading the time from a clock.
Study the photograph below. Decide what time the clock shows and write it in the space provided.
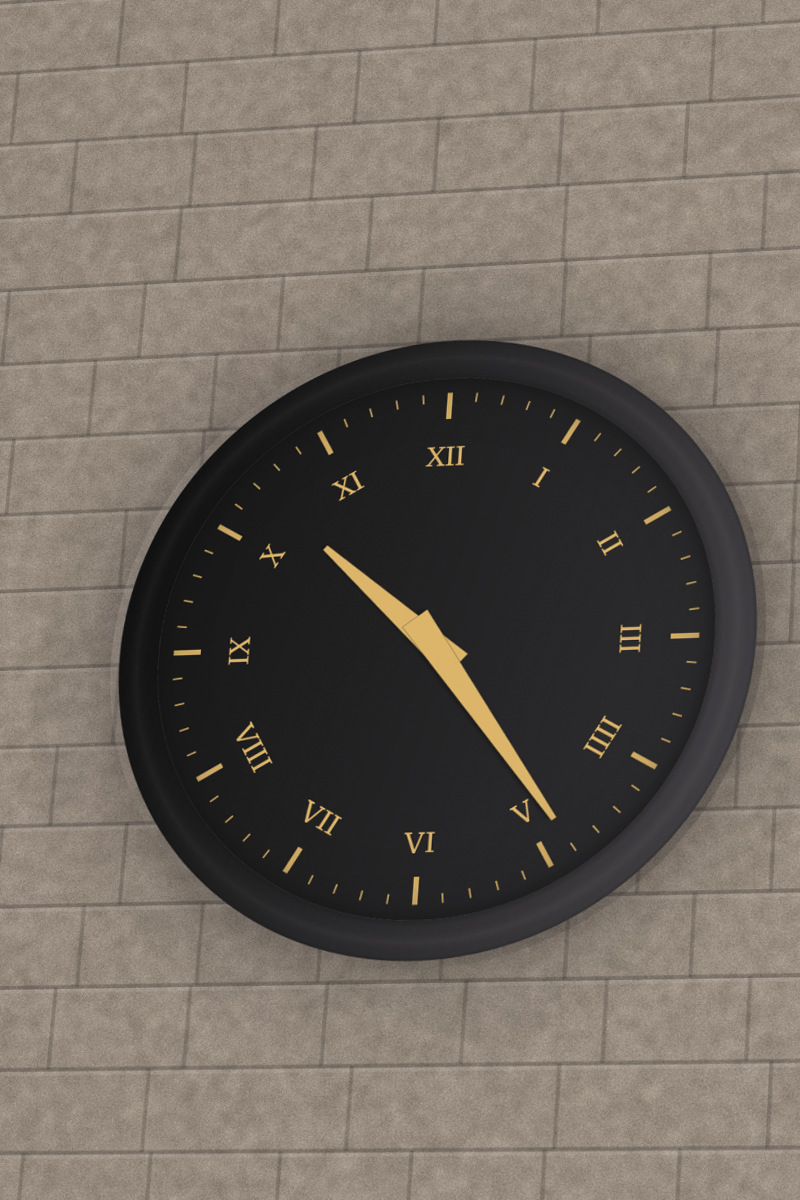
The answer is 10:24
